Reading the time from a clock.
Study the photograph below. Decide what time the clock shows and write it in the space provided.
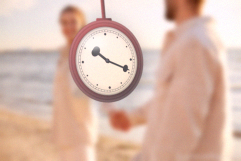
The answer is 10:19
